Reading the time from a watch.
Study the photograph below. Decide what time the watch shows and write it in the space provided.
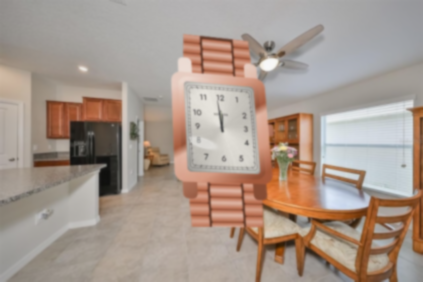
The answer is 11:59
